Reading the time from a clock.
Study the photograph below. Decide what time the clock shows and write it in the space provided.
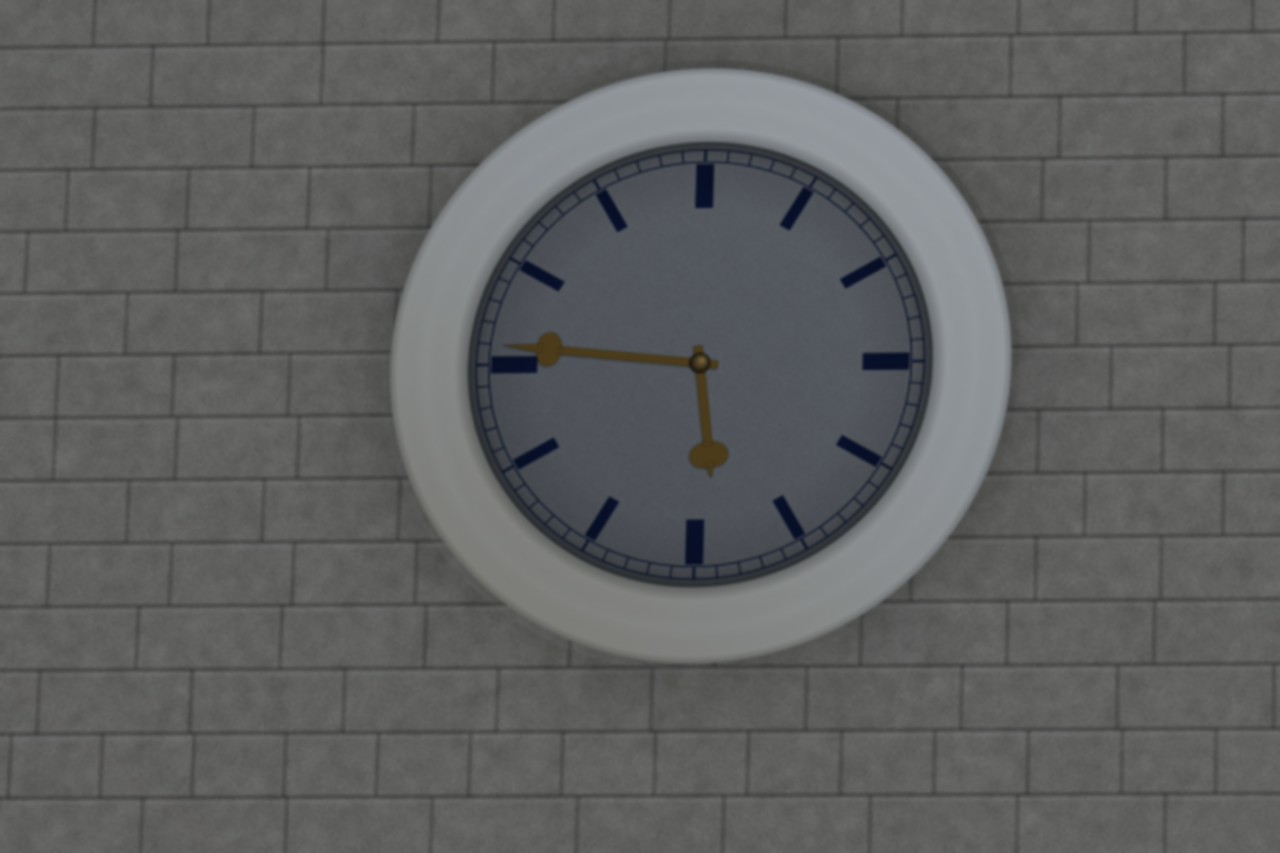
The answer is 5:46
